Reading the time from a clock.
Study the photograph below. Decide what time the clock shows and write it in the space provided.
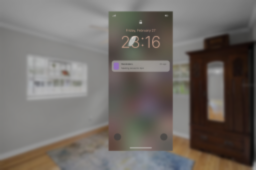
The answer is 23:16
